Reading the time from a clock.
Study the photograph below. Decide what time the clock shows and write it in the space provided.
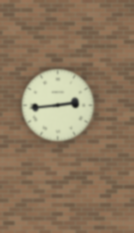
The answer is 2:44
